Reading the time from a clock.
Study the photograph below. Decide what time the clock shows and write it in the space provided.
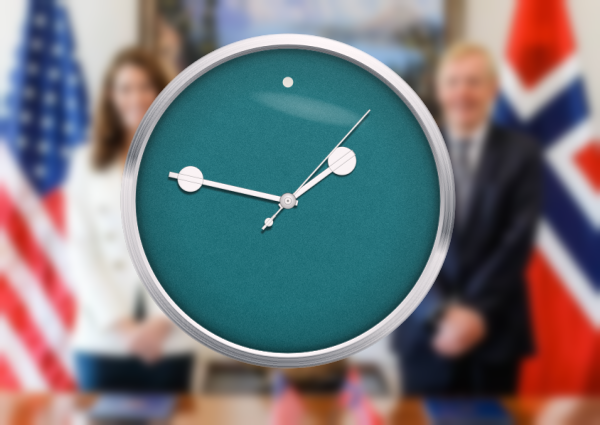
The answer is 1:47:07
